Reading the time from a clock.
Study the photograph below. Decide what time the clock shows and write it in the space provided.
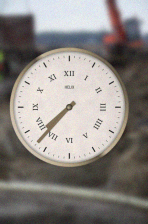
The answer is 7:37
